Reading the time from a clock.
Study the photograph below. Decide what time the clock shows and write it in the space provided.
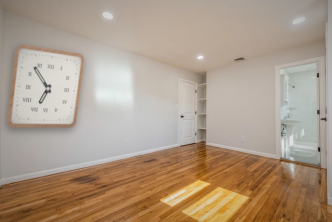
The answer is 6:53
